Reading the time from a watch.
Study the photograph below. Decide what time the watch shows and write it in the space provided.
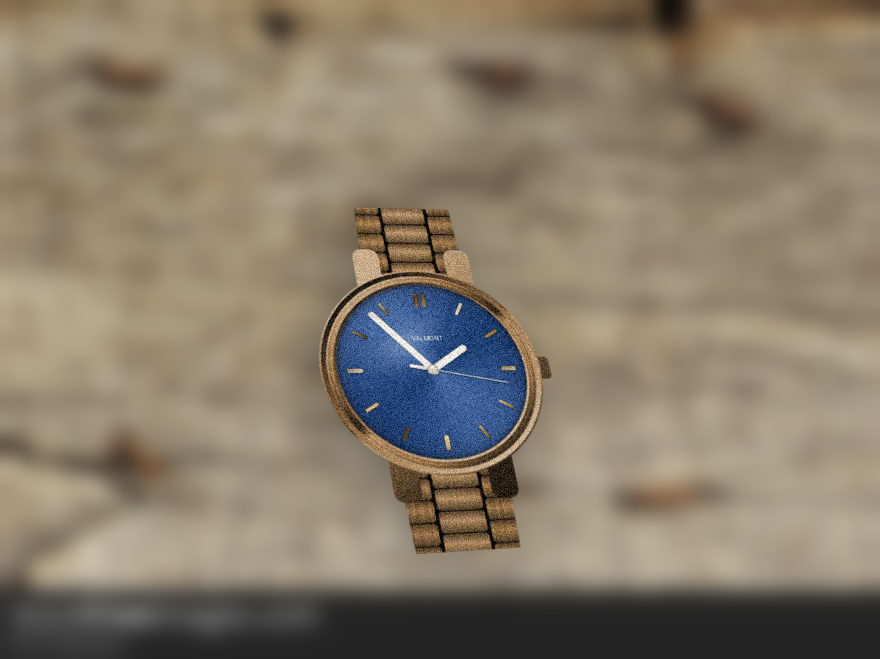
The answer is 1:53:17
